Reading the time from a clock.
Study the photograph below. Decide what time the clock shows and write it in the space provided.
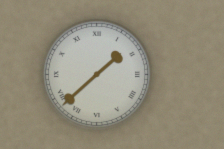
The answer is 1:38
